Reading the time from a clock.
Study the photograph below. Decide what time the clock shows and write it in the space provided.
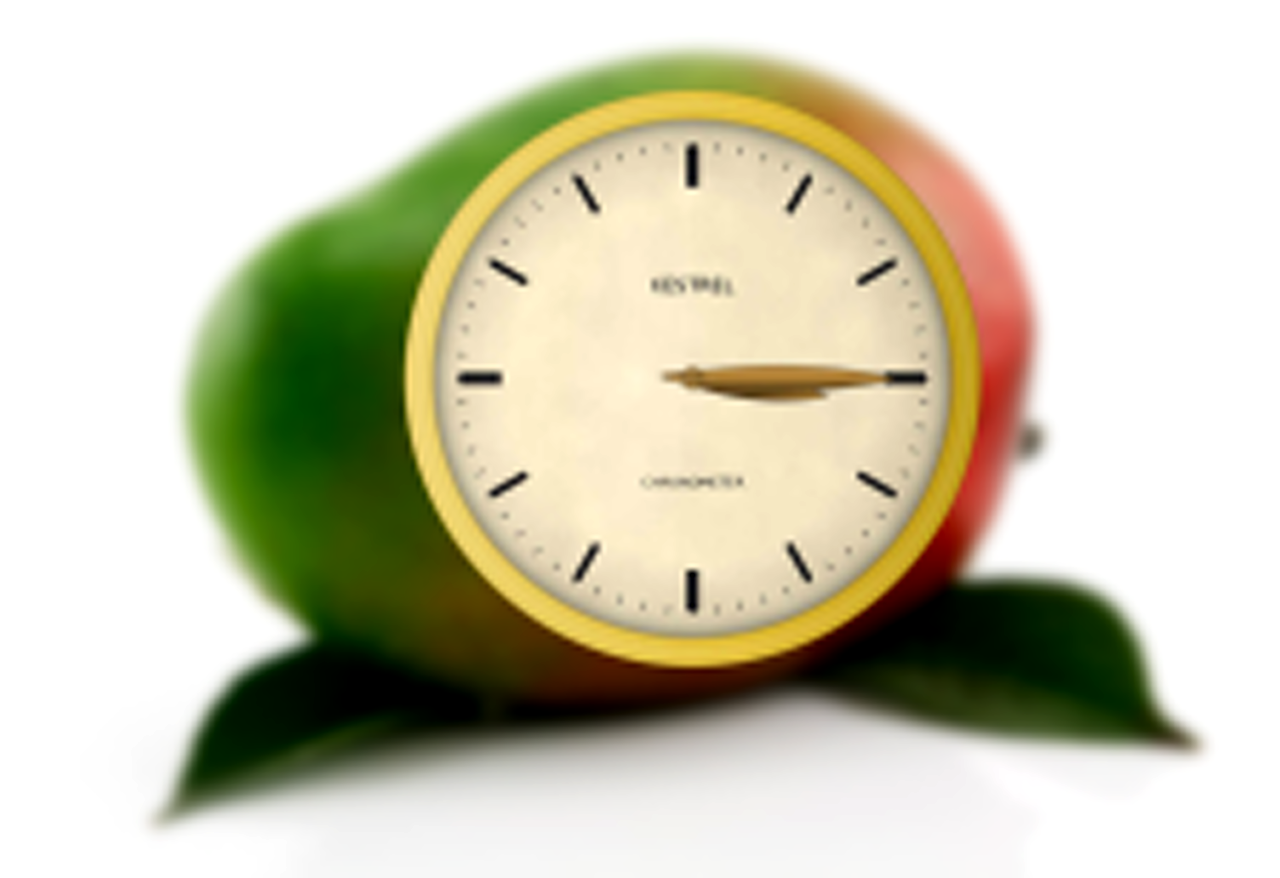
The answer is 3:15
